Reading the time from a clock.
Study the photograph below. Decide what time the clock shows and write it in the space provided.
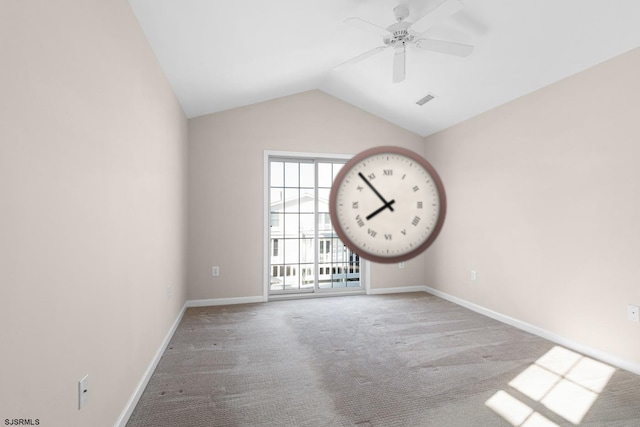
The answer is 7:53
